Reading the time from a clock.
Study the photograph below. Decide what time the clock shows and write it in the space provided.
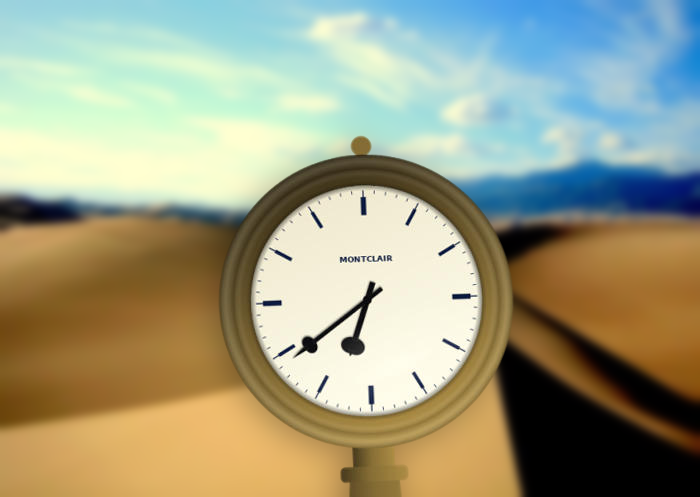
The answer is 6:39
